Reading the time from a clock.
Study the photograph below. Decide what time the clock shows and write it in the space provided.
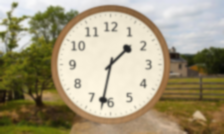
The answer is 1:32
